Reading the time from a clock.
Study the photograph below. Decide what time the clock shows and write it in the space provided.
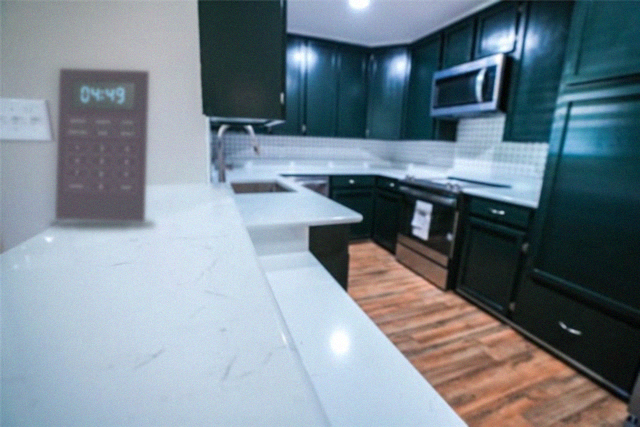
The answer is 4:49
